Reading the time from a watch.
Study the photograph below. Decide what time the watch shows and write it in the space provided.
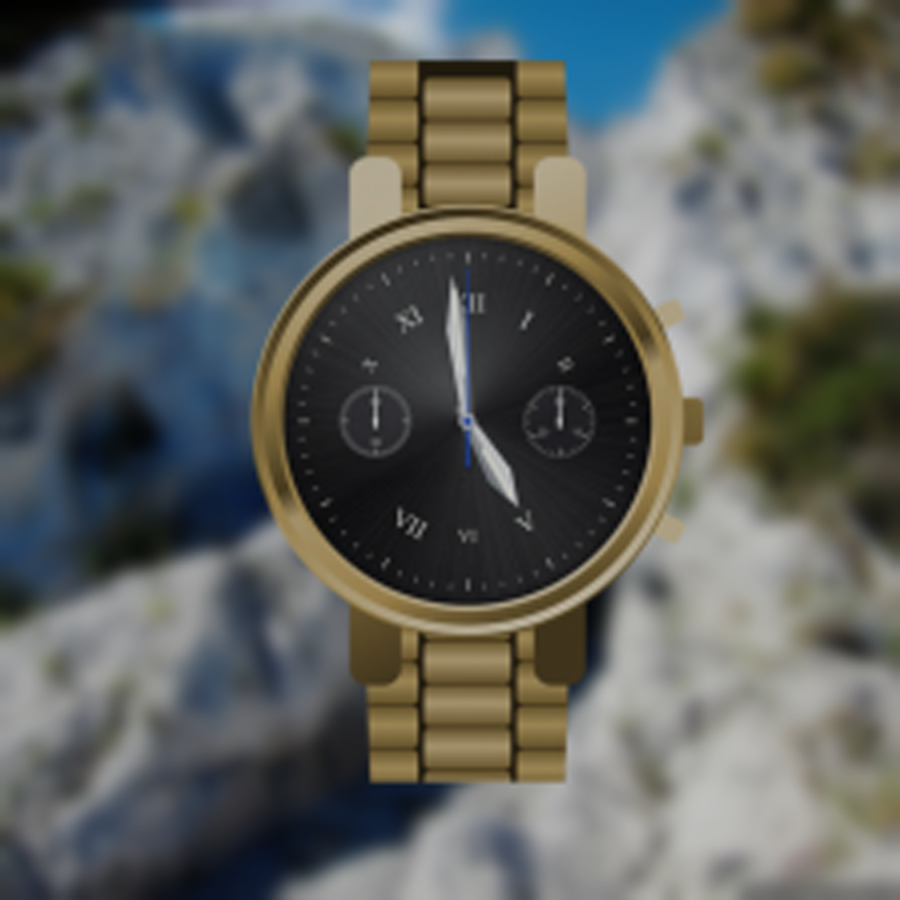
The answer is 4:59
